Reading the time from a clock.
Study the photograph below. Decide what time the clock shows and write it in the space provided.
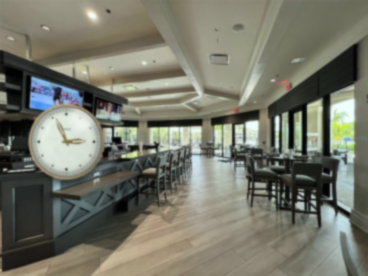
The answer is 2:56
